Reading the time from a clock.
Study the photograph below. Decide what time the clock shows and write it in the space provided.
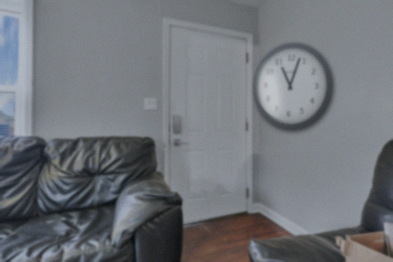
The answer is 11:03
